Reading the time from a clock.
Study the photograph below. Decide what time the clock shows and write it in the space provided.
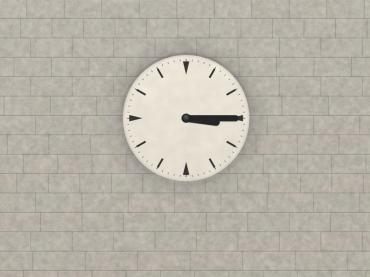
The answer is 3:15
